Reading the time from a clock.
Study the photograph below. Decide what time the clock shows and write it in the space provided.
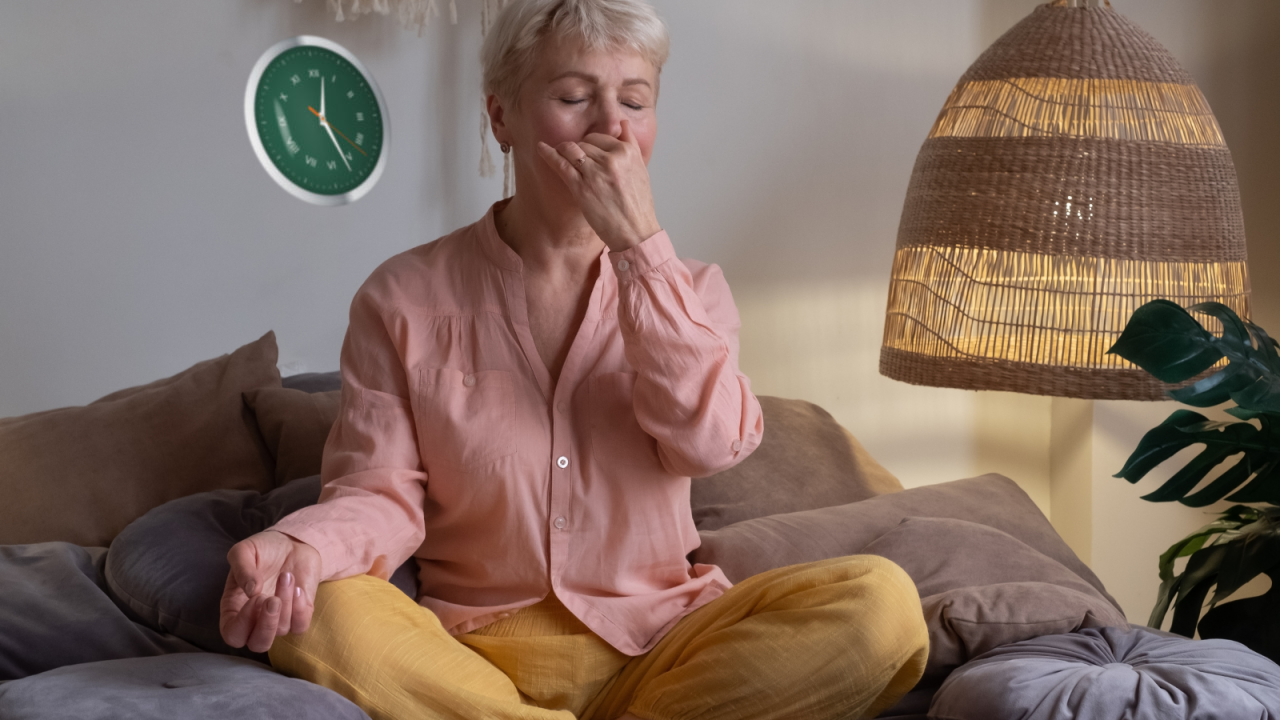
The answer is 12:26:22
